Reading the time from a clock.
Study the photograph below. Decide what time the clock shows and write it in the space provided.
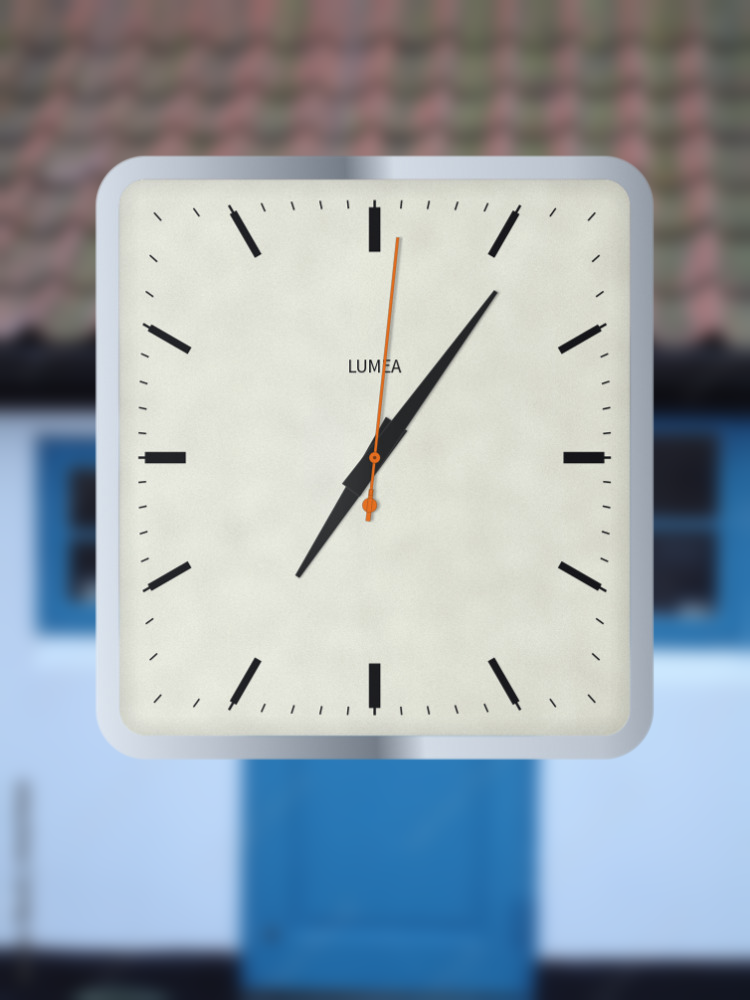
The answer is 7:06:01
